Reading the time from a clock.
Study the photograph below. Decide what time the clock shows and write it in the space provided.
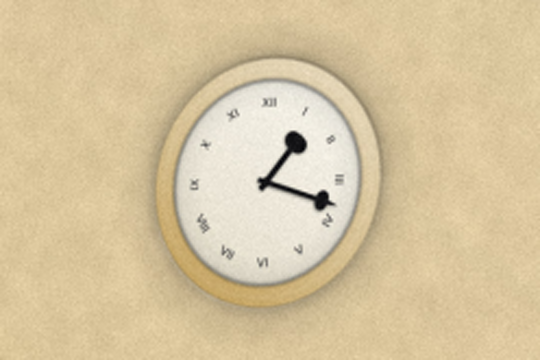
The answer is 1:18
